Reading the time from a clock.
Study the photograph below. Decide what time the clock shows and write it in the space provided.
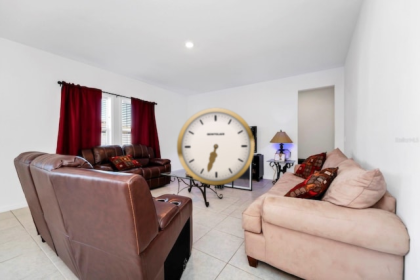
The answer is 6:33
